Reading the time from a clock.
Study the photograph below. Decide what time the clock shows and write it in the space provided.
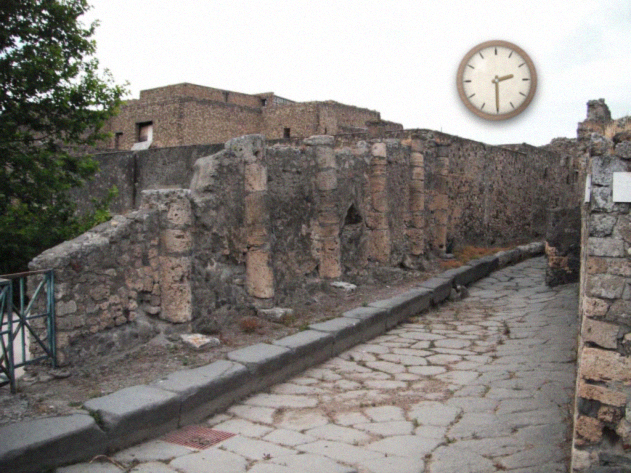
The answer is 2:30
